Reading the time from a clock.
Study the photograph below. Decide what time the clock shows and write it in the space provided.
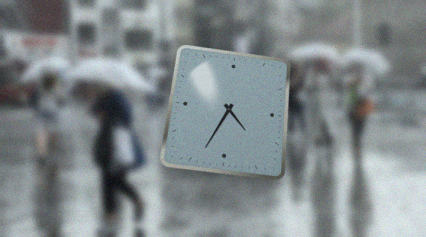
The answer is 4:34
